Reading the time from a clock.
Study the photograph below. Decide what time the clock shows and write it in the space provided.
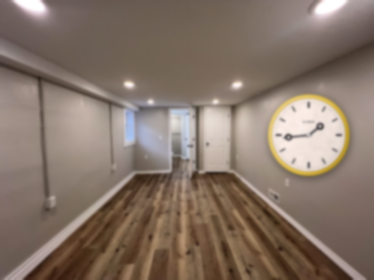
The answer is 1:44
